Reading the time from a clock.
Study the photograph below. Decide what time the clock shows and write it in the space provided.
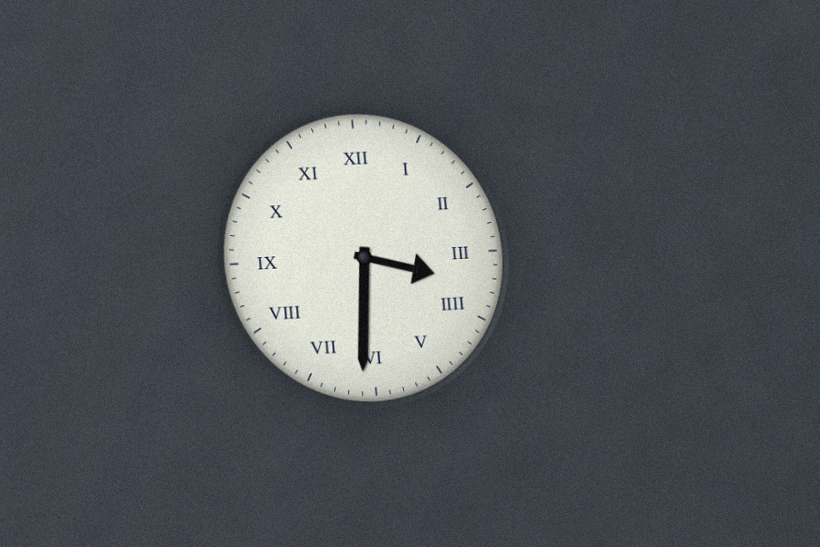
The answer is 3:31
